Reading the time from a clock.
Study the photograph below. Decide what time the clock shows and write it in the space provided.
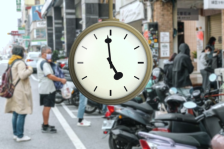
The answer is 4:59
